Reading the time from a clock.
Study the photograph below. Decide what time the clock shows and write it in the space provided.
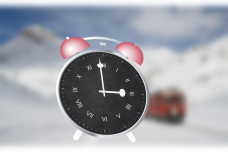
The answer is 2:59
